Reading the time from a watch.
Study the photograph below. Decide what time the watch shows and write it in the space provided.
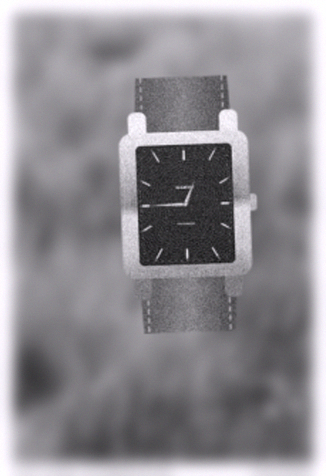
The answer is 12:45
